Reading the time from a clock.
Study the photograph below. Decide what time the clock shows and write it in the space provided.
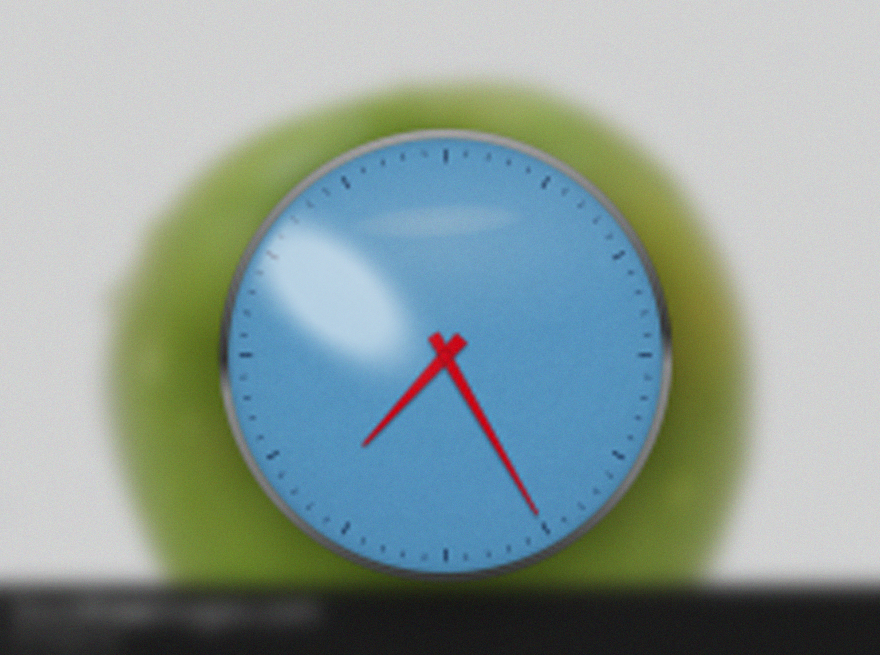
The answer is 7:25
